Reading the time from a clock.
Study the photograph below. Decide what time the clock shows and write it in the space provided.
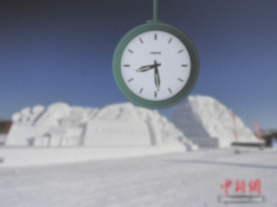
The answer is 8:29
